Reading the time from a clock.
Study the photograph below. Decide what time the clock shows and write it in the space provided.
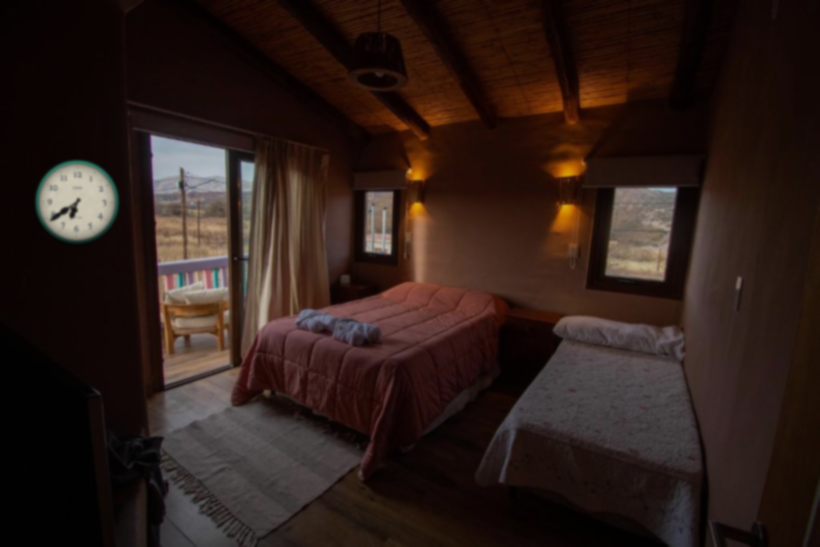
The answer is 6:39
